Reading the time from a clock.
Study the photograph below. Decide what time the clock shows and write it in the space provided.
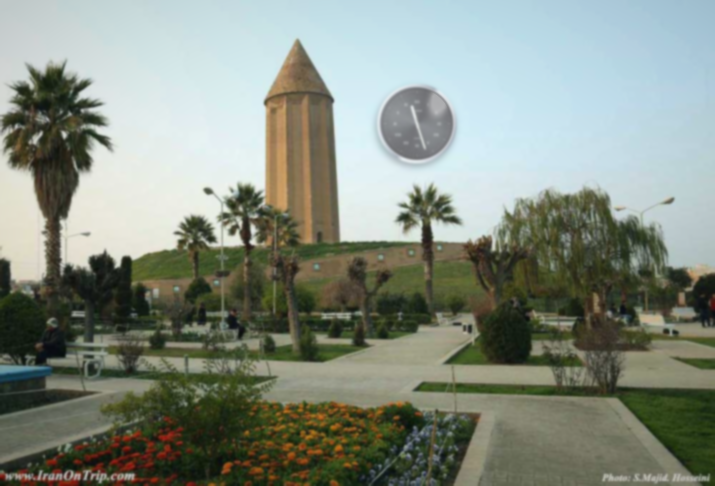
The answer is 11:27
